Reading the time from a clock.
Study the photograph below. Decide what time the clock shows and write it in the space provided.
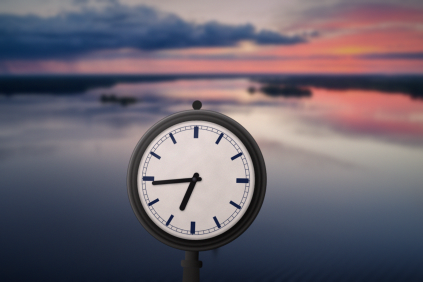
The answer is 6:44
